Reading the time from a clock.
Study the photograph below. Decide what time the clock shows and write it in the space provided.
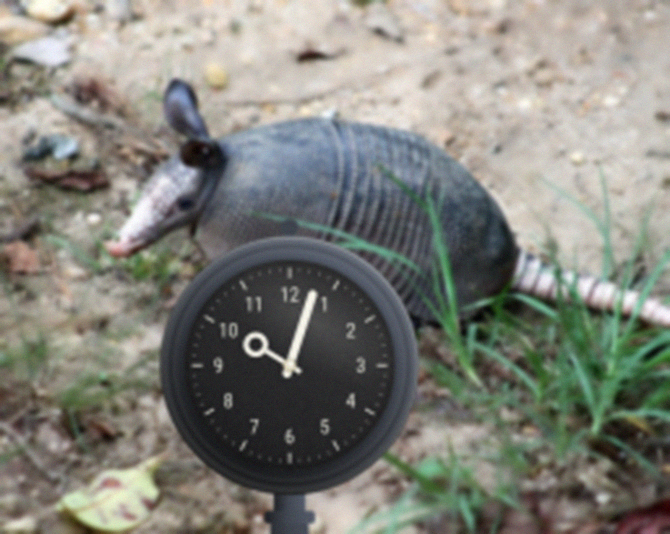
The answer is 10:03
